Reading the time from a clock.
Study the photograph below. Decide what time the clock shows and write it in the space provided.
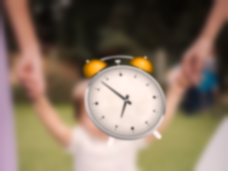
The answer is 6:53
